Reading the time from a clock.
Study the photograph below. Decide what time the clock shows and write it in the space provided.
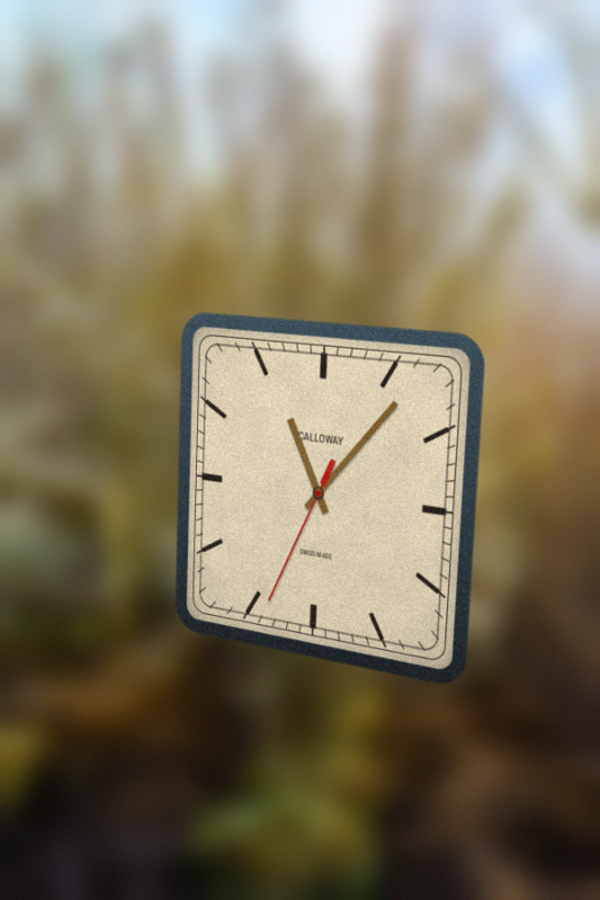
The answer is 11:06:34
